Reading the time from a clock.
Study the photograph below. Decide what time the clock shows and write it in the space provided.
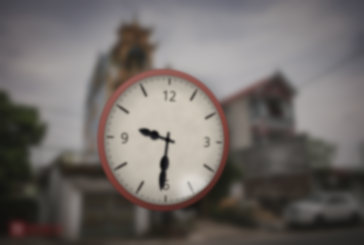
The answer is 9:31
